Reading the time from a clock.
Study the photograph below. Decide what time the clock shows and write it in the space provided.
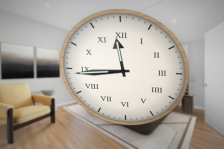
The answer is 11:44
